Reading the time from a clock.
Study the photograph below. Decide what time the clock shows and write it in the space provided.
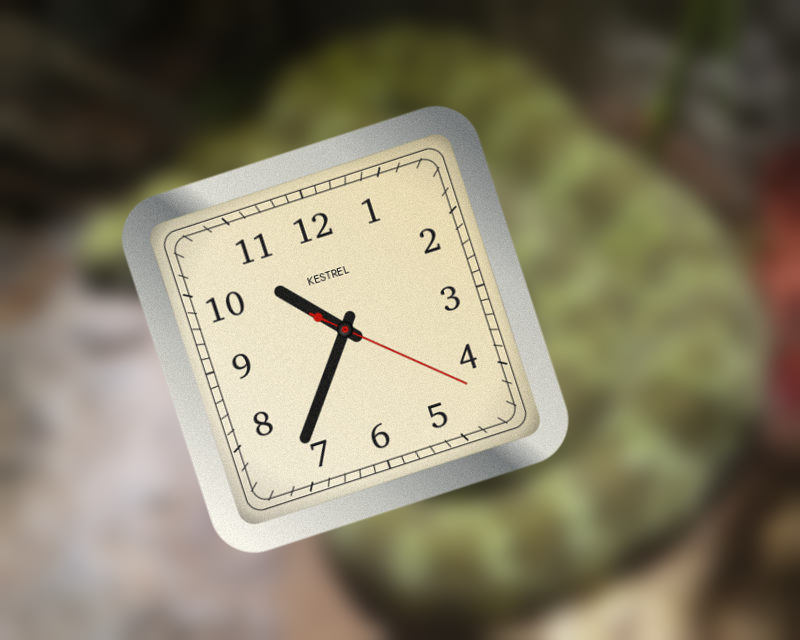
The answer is 10:36:22
